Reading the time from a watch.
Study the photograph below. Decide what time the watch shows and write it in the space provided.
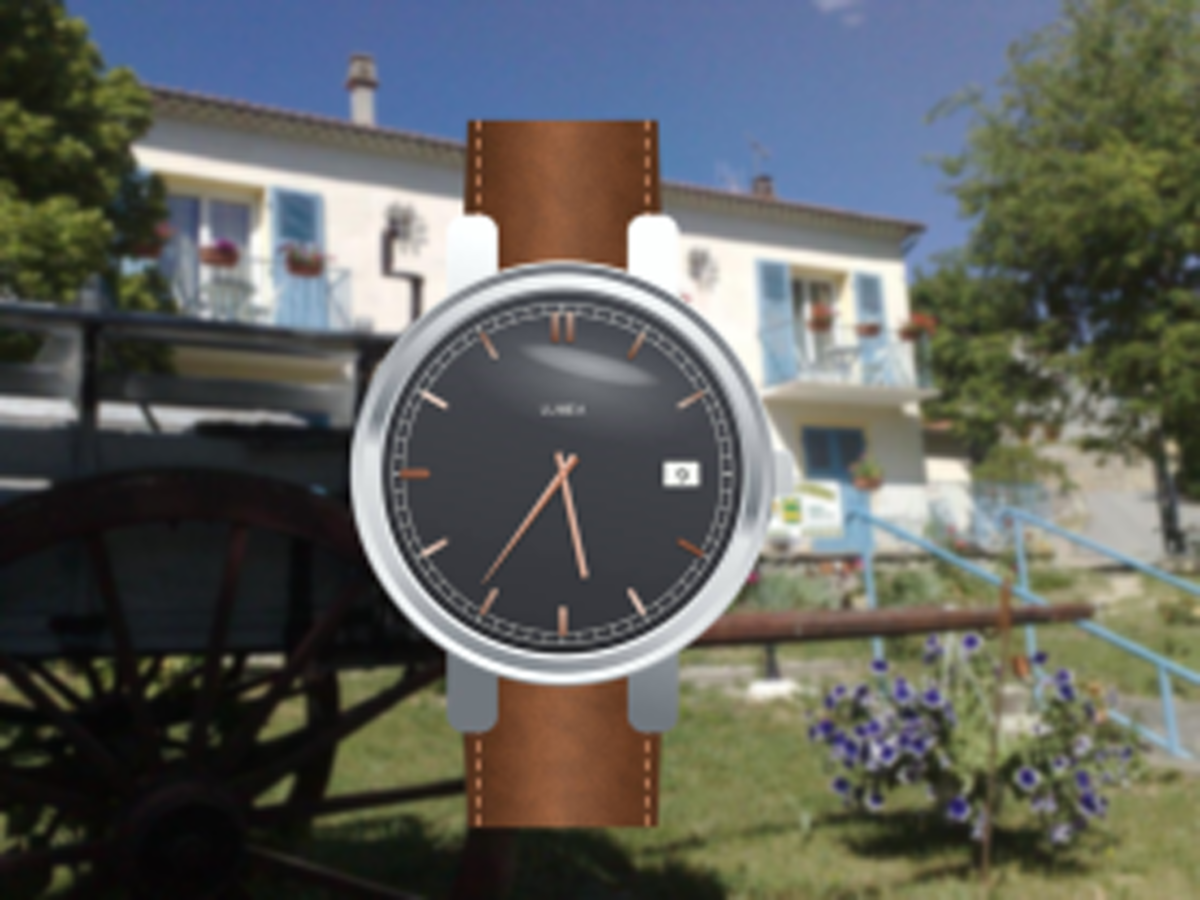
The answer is 5:36
